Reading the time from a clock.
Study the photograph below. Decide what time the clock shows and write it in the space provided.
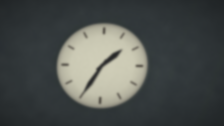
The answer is 1:35
